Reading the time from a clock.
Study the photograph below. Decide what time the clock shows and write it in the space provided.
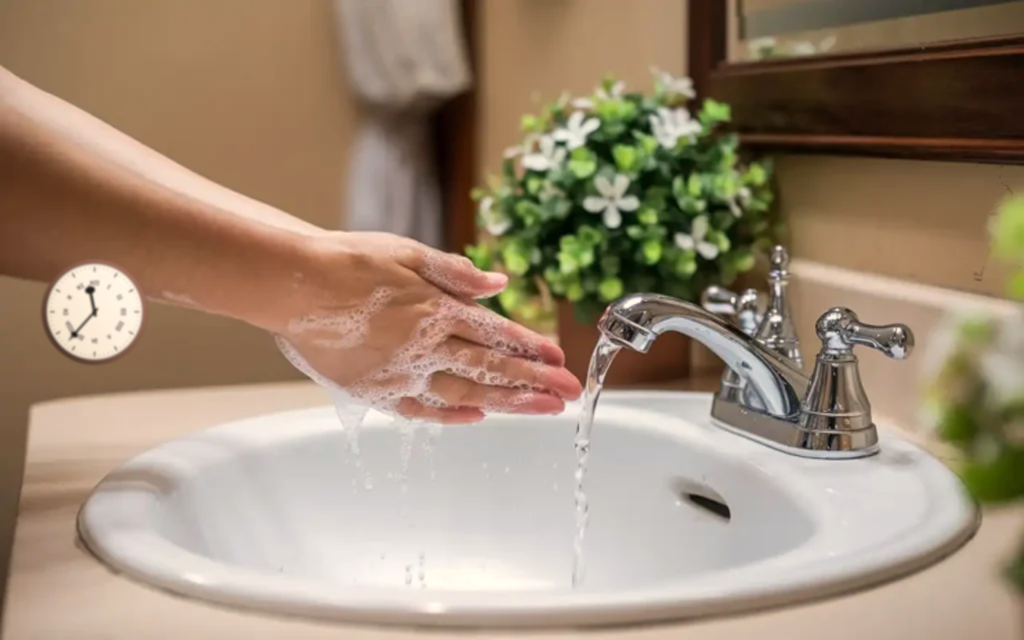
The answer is 11:37
